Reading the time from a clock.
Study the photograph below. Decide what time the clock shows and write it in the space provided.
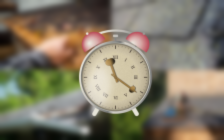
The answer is 11:21
